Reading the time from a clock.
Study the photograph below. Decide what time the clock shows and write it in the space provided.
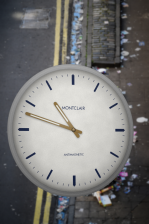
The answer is 10:48
